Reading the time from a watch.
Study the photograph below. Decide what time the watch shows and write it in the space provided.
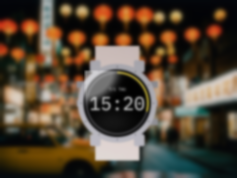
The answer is 15:20
